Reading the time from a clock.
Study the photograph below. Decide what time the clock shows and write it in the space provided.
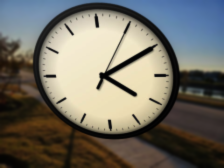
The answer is 4:10:05
